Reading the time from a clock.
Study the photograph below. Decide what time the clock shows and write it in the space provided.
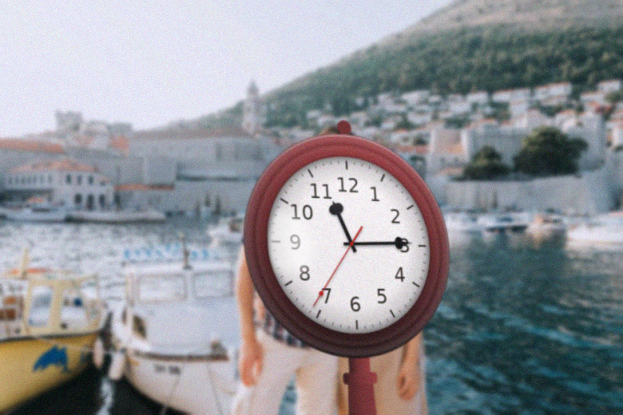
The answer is 11:14:36
